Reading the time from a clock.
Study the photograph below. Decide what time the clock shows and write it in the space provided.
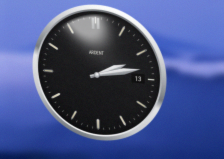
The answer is 2:13
